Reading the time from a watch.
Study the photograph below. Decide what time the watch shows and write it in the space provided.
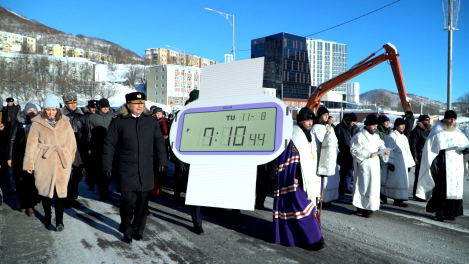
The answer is 7:10:44
